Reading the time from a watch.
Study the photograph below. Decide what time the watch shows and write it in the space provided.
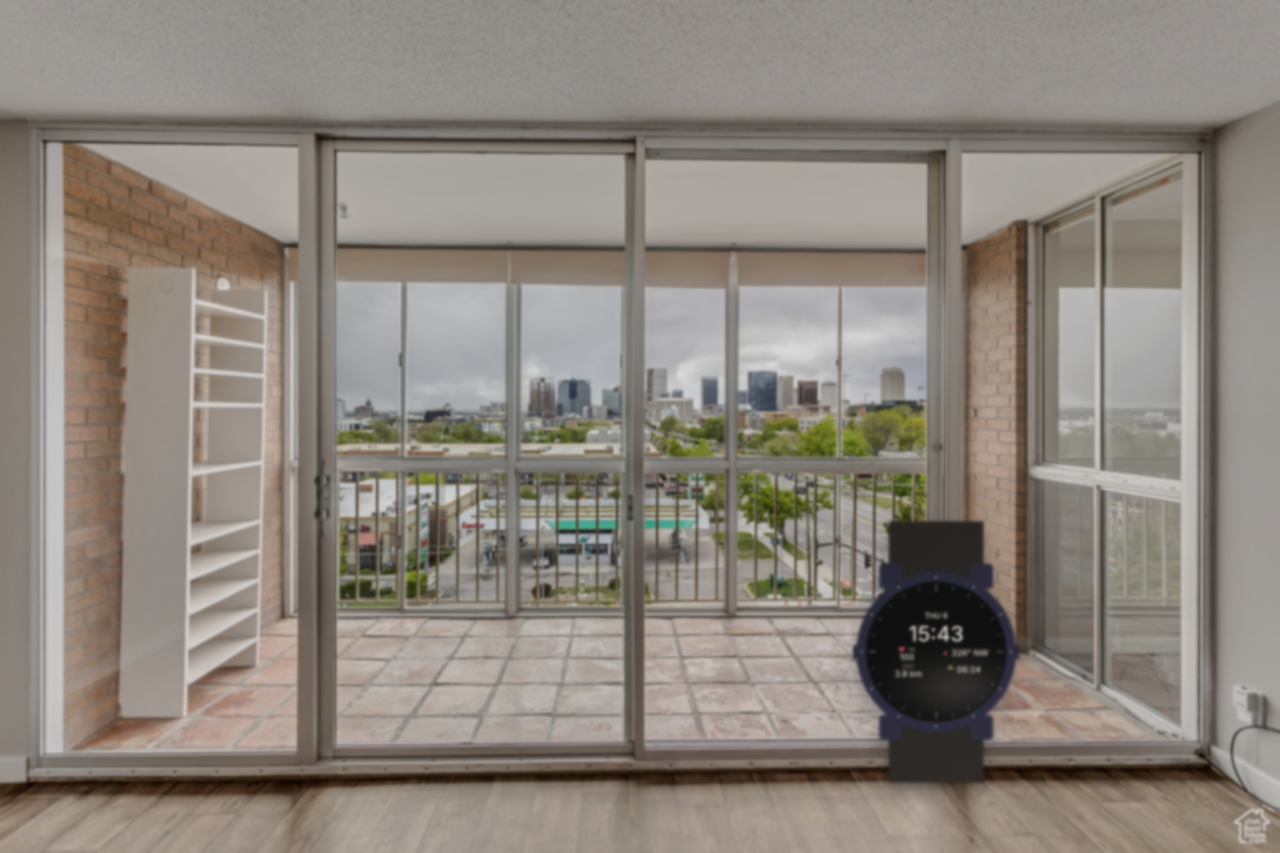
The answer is 15:43
